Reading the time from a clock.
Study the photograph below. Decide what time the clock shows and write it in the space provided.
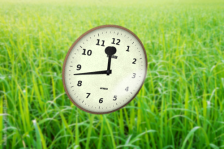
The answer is 11:43
